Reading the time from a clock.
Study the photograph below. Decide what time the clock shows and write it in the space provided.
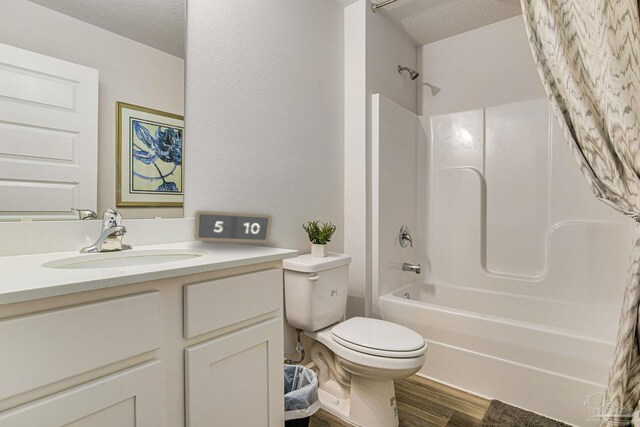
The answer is 5:10
